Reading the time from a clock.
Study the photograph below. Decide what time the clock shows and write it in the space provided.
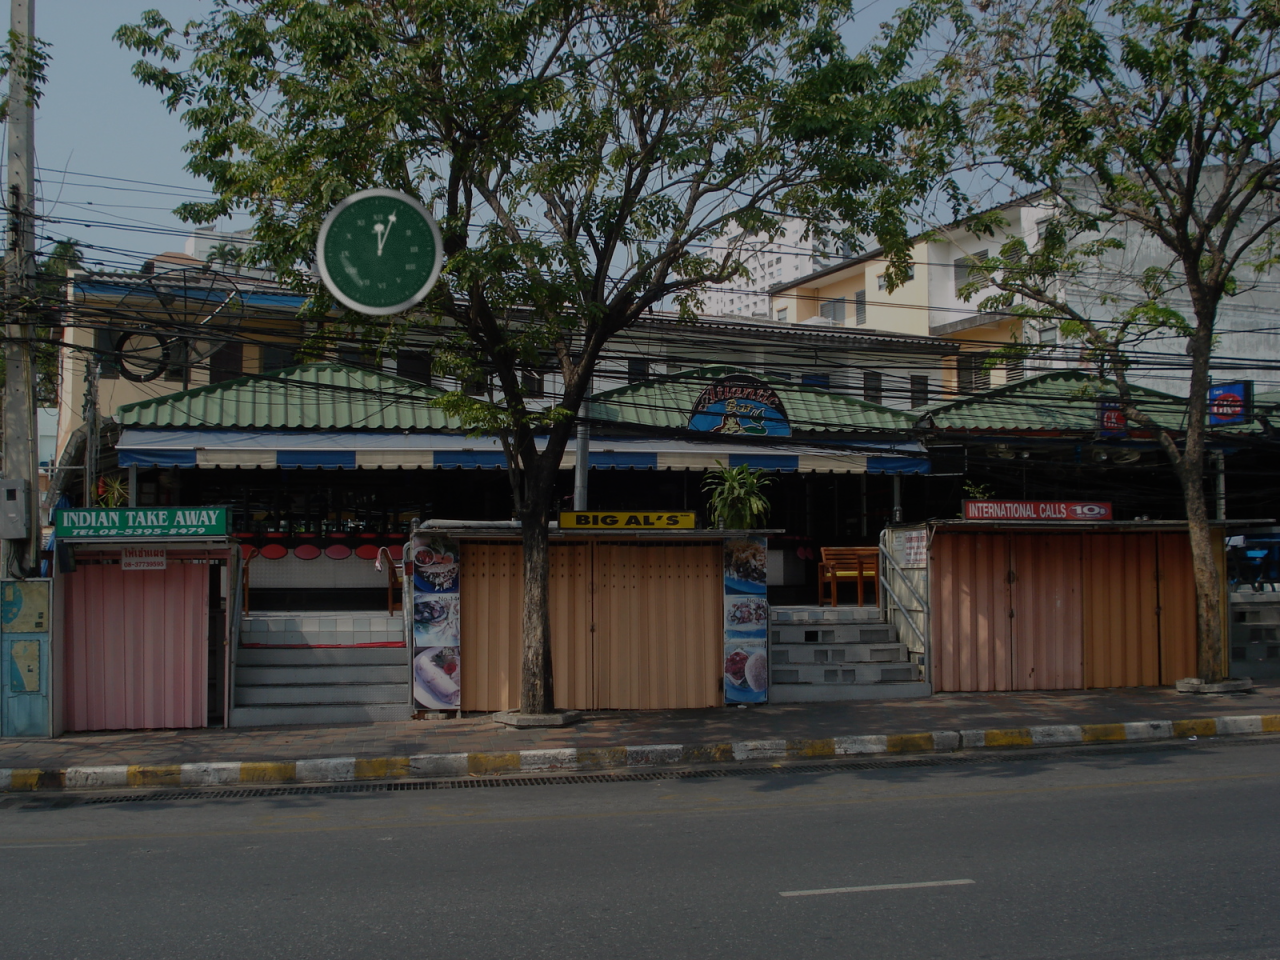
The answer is 12:04
